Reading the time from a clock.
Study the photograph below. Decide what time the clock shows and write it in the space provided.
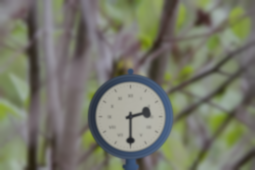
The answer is 2:30
